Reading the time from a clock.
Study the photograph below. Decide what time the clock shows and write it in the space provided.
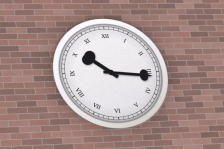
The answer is 10:16
